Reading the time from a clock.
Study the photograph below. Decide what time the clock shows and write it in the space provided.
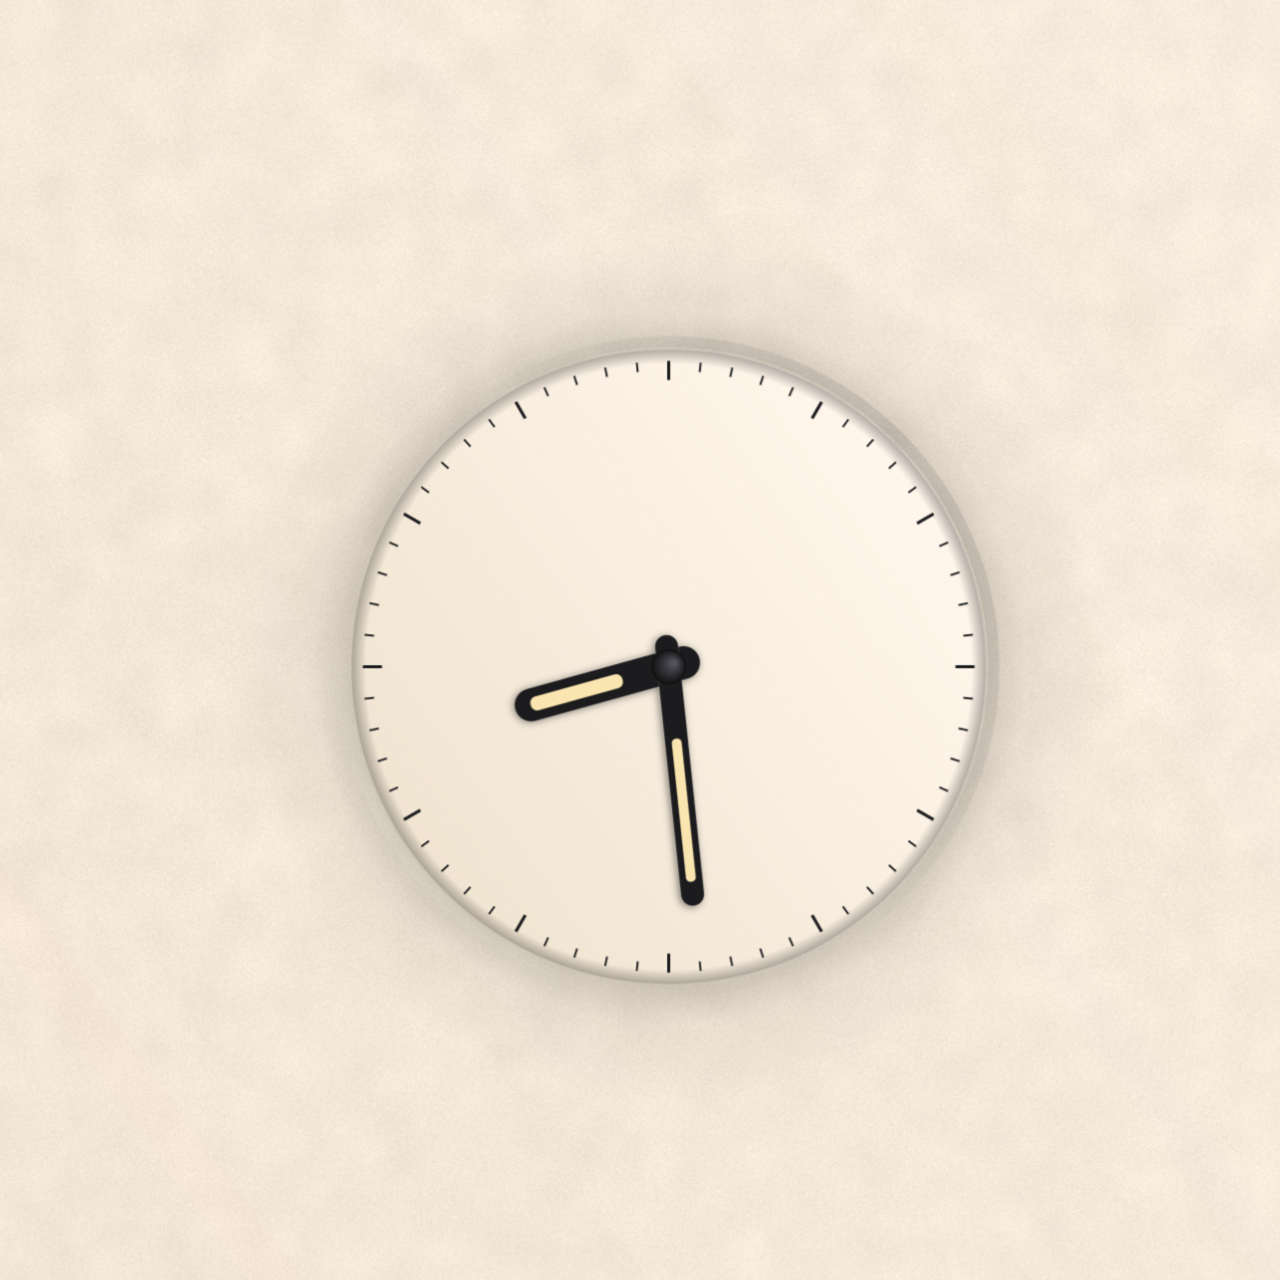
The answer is 8:29
